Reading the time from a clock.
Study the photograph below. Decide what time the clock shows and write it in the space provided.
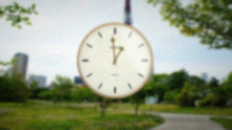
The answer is 12:59
